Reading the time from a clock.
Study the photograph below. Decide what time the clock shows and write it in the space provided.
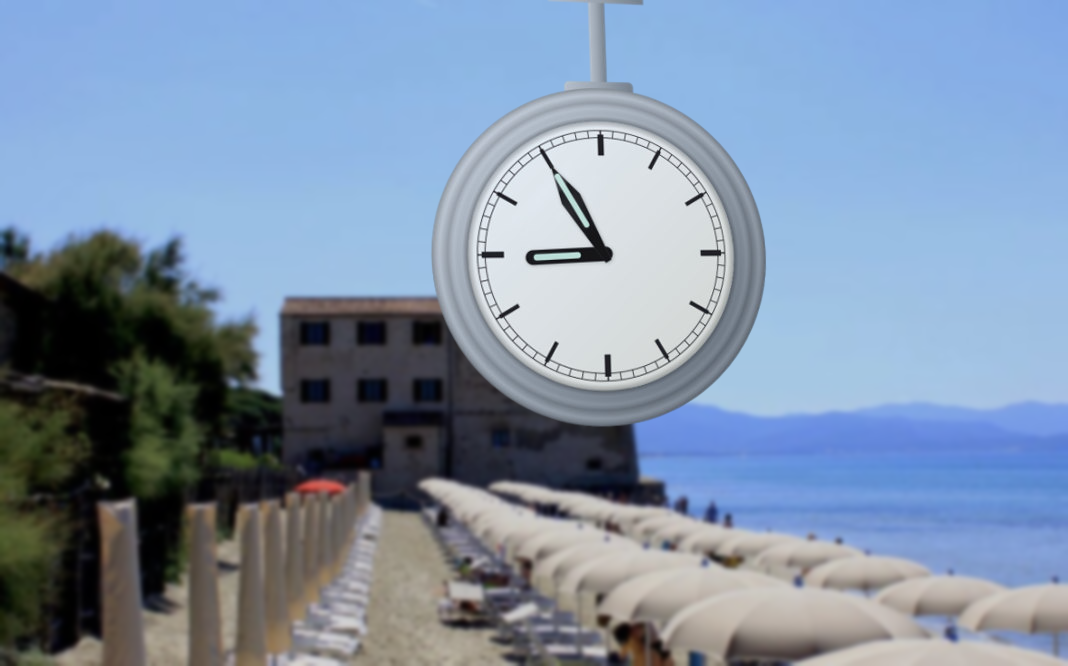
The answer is 8:55
